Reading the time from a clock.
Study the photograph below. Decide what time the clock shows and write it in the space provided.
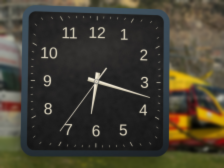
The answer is 6:17:36
